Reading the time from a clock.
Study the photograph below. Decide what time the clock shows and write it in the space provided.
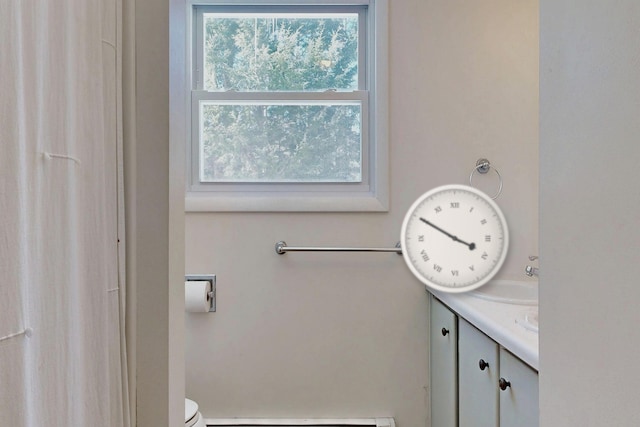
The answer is 3:50
